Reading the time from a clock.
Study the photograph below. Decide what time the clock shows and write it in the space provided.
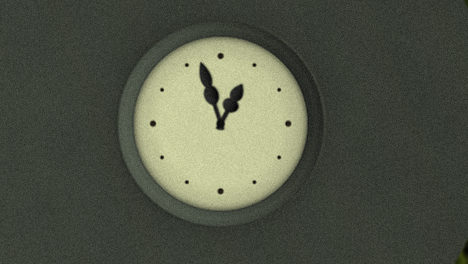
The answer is 12:57
